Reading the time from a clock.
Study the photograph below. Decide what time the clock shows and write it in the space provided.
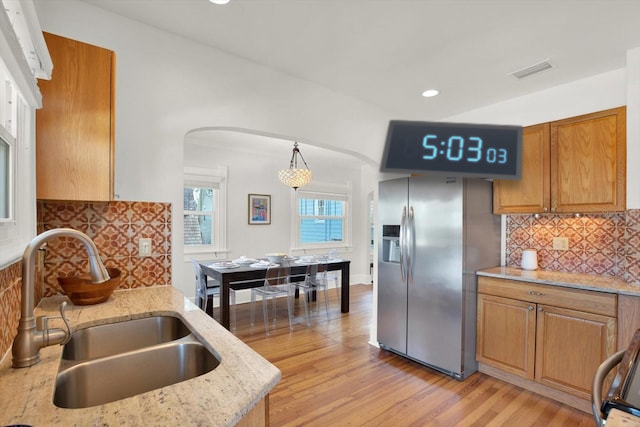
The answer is 5:03:03
